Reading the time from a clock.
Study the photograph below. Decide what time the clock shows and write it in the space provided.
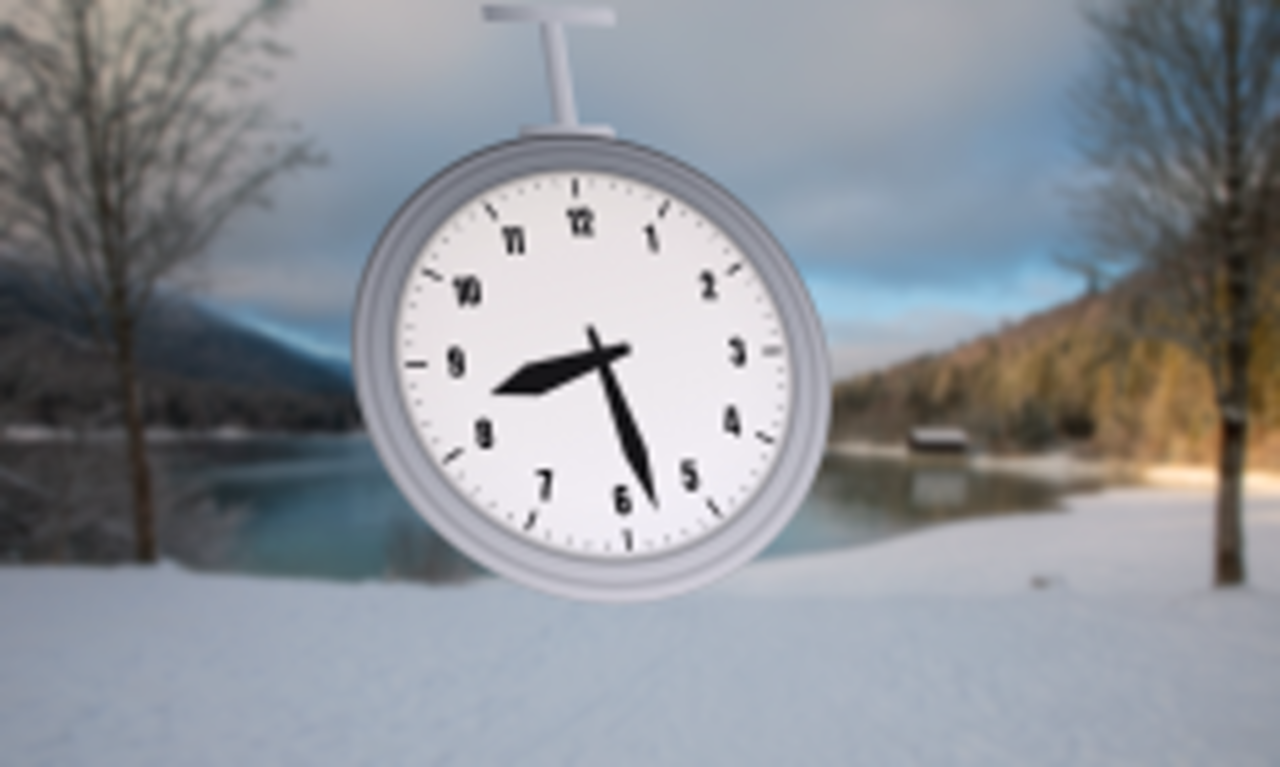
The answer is 8:28
